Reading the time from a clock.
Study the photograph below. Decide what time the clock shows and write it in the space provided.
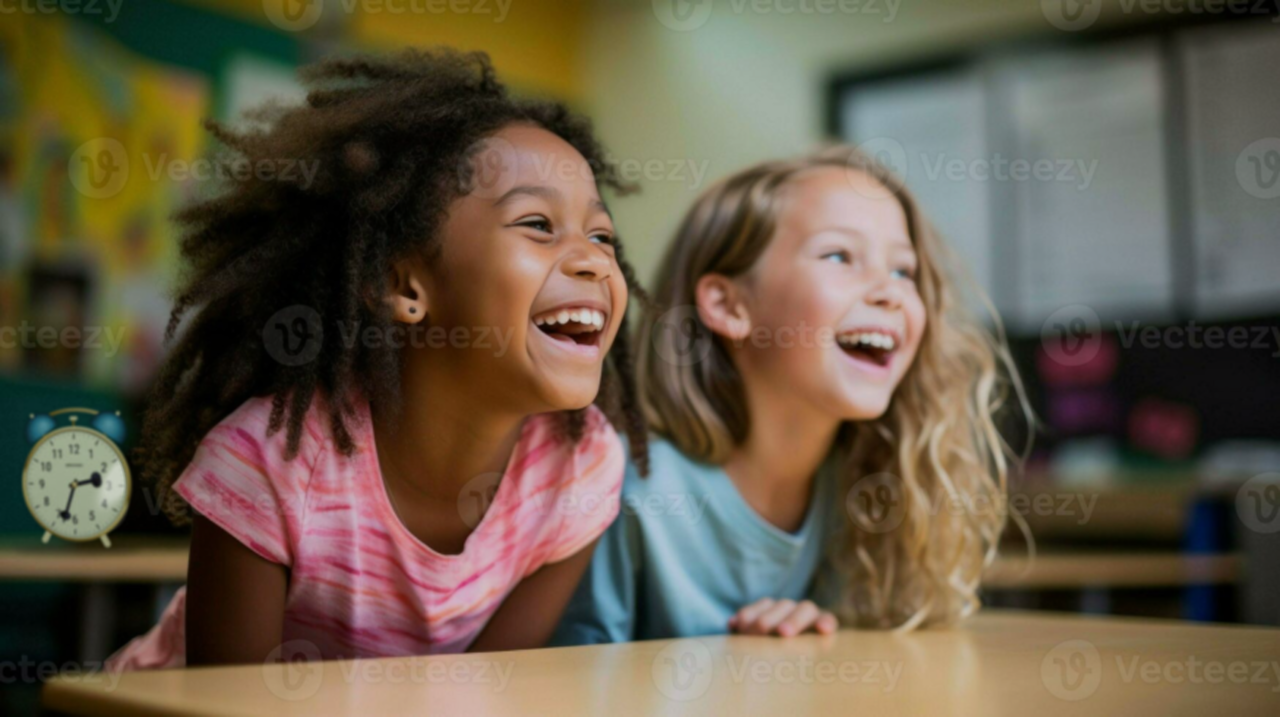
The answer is 2:33
